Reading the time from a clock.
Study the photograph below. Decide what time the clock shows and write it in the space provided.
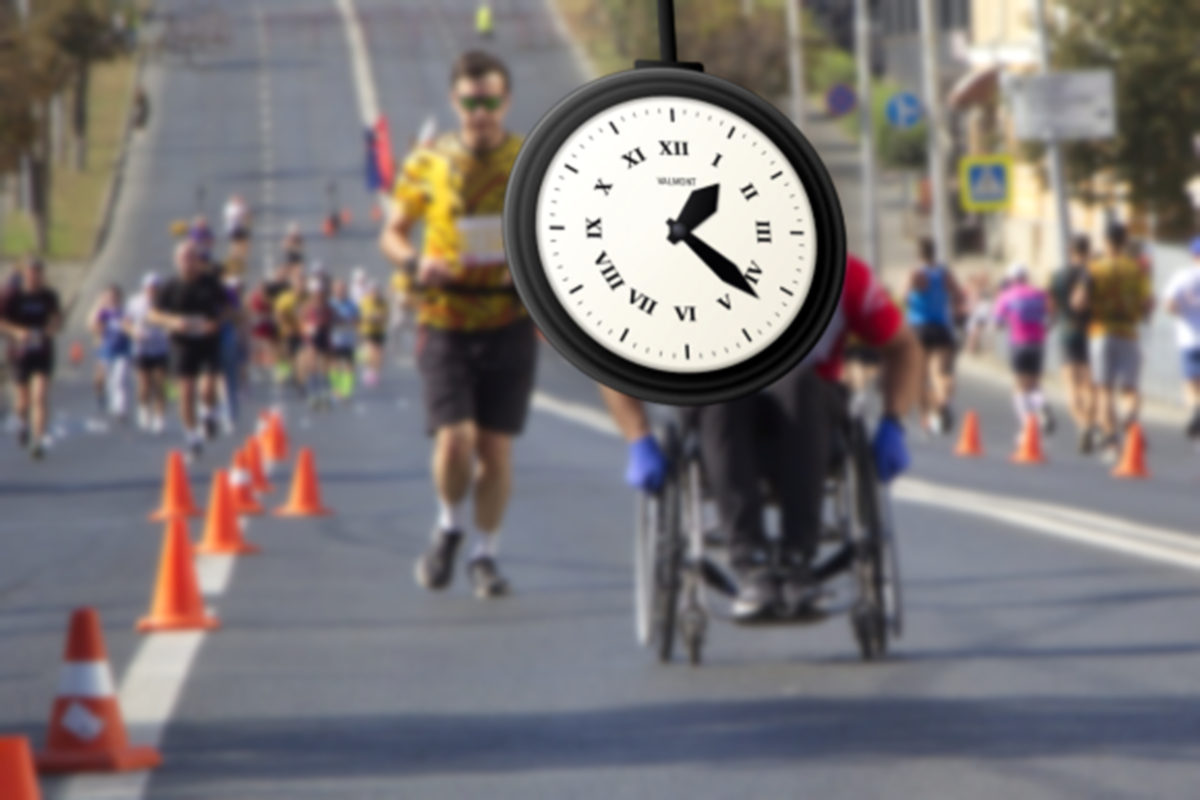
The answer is 1:22
